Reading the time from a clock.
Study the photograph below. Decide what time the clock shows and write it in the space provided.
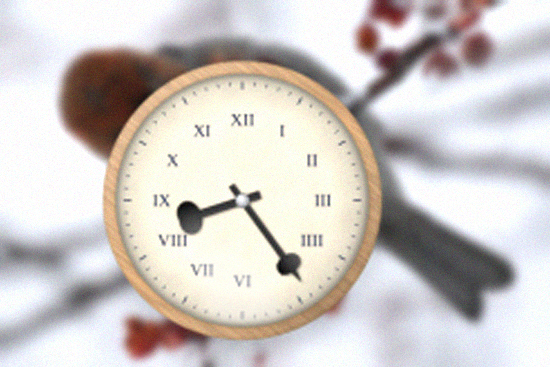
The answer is 8:24
